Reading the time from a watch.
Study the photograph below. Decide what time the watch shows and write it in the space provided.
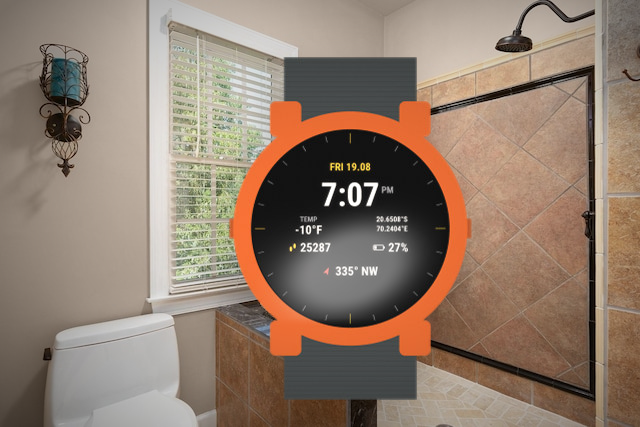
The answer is 7:07
